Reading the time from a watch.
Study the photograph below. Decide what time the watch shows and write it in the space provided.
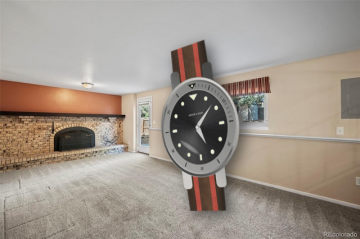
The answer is 5:08
